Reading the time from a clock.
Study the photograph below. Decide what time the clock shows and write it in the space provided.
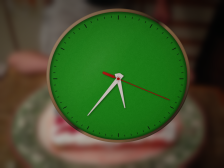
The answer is 5:36:19
